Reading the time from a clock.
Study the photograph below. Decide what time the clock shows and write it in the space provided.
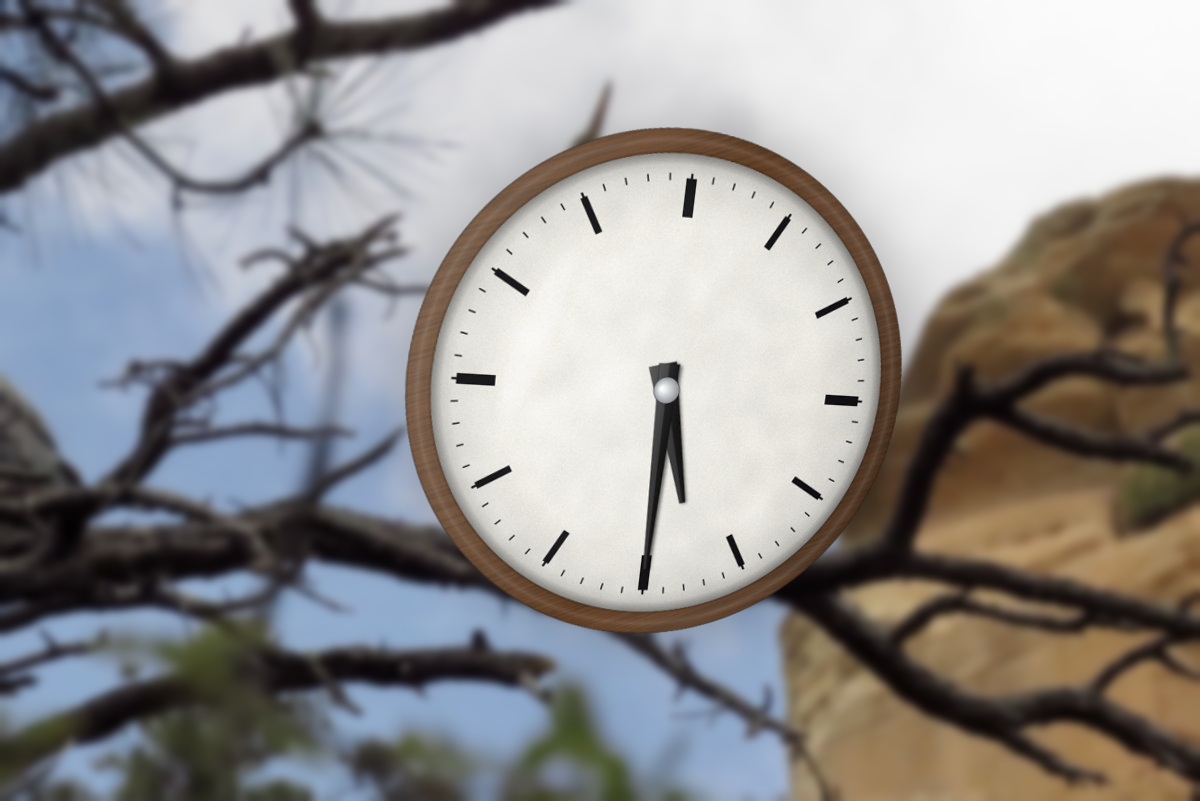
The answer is 5:30
